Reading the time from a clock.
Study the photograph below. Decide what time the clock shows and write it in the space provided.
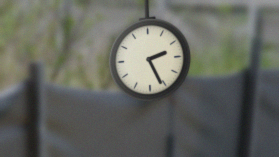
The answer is 2:26
